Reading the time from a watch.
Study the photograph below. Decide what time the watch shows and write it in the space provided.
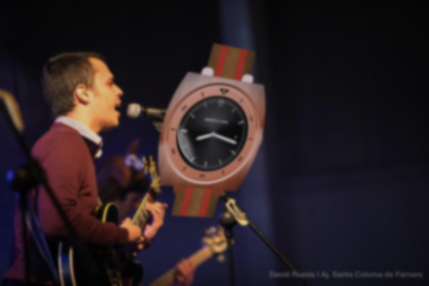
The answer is 8:17
